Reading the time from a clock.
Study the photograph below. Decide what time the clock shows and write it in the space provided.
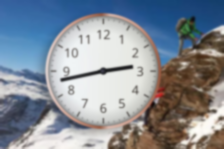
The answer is 2:43
